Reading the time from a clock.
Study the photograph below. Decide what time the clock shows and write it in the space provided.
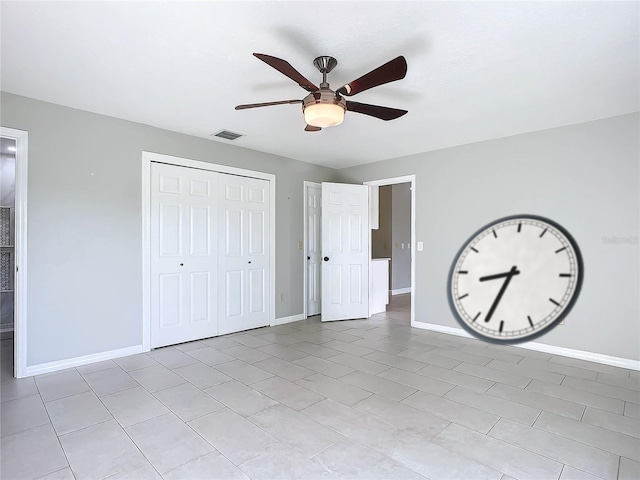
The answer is 8:33
